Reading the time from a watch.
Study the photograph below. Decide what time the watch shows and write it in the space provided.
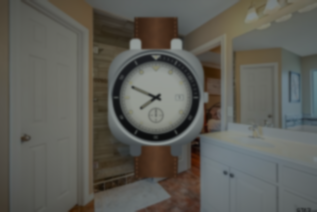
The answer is 7:49
